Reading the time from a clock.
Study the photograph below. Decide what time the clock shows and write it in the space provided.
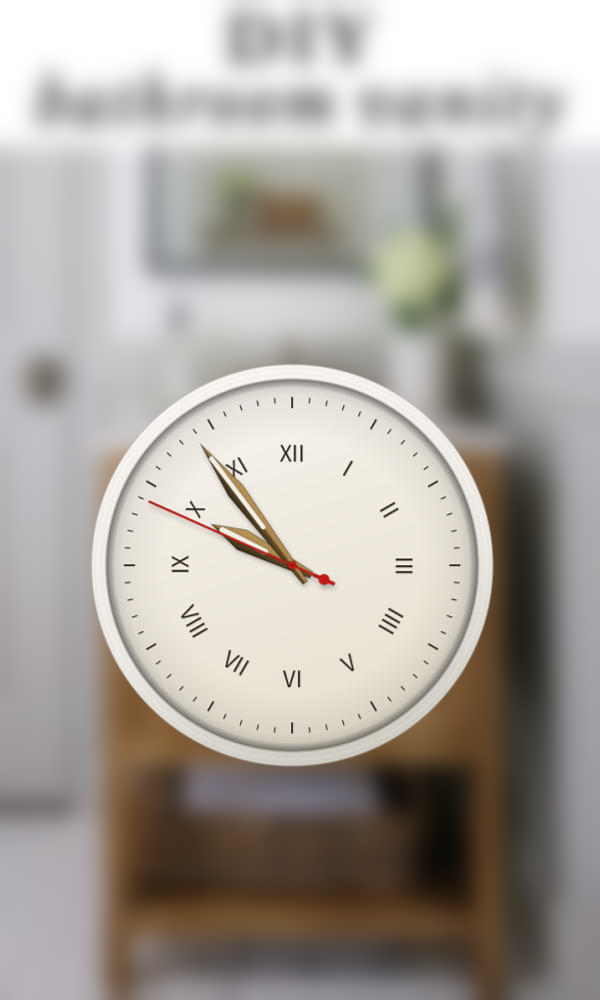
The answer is 9:53:49
